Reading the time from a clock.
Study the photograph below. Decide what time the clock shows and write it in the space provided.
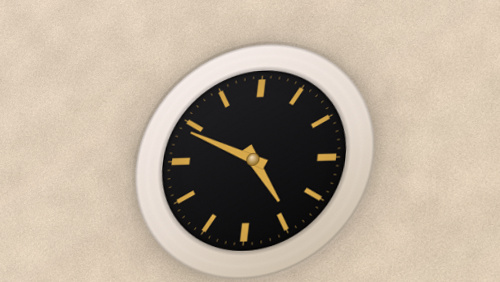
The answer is 4:49
